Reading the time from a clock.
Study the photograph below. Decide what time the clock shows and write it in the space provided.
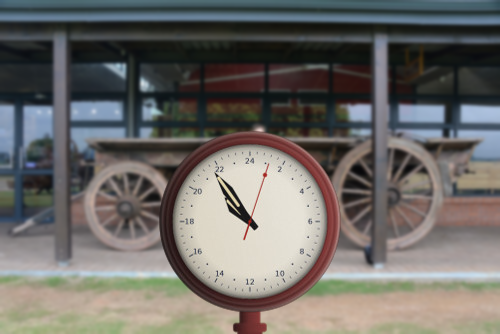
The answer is 20:54:03
